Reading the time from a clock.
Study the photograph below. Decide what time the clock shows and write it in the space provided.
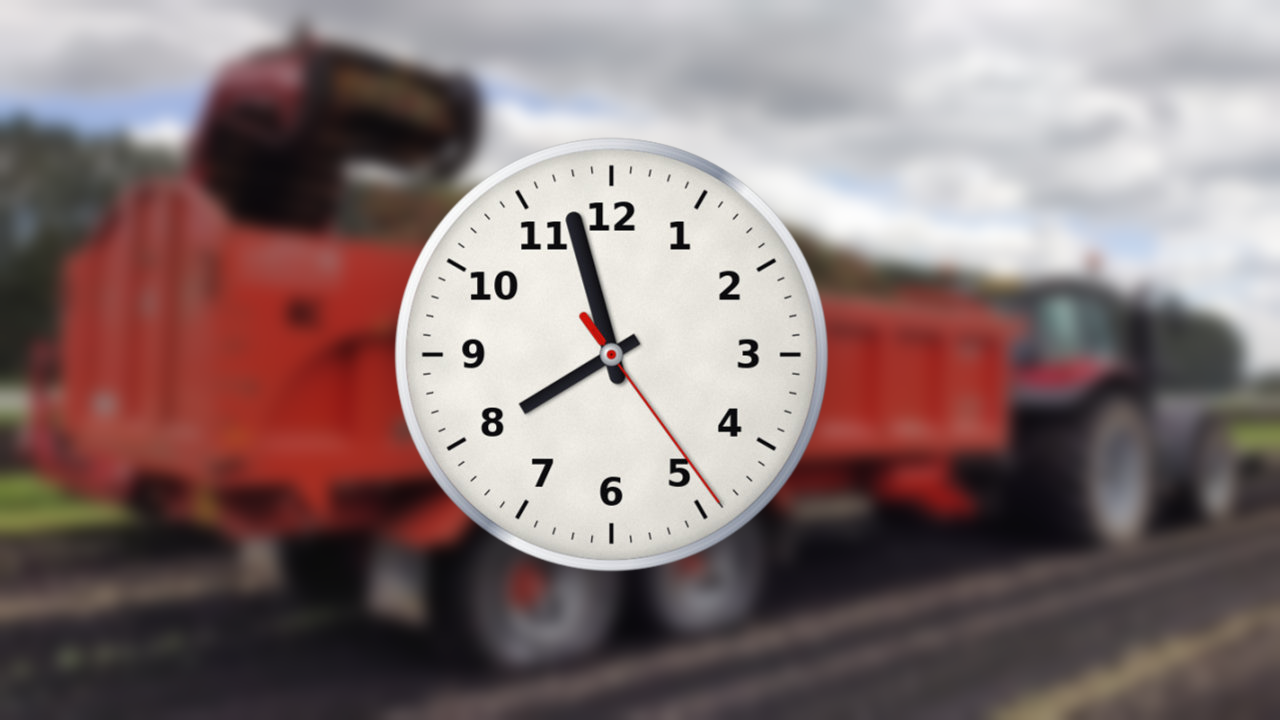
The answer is 7:57:24
